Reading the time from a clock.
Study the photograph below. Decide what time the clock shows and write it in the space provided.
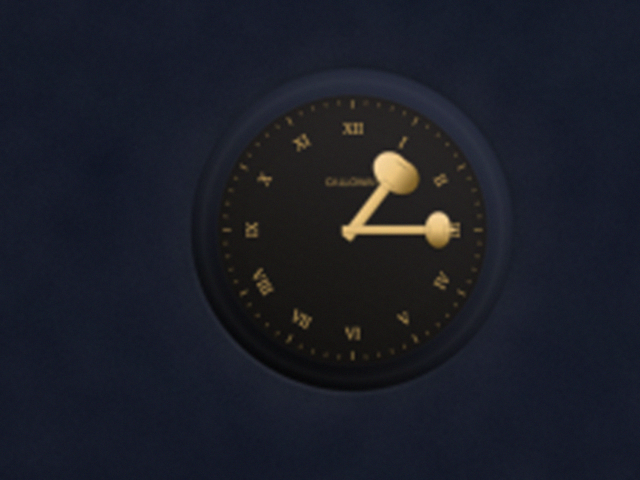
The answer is 1:15
